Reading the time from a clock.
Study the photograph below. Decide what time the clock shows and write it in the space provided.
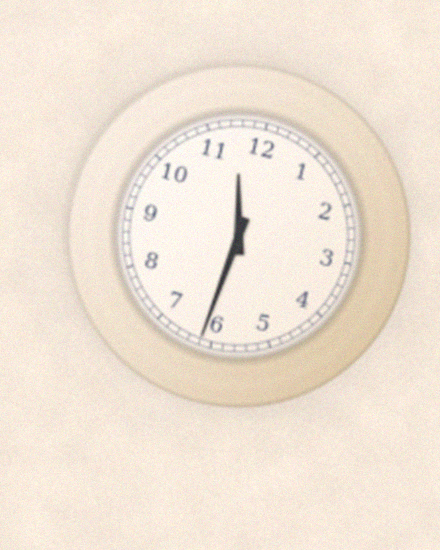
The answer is 11:31
